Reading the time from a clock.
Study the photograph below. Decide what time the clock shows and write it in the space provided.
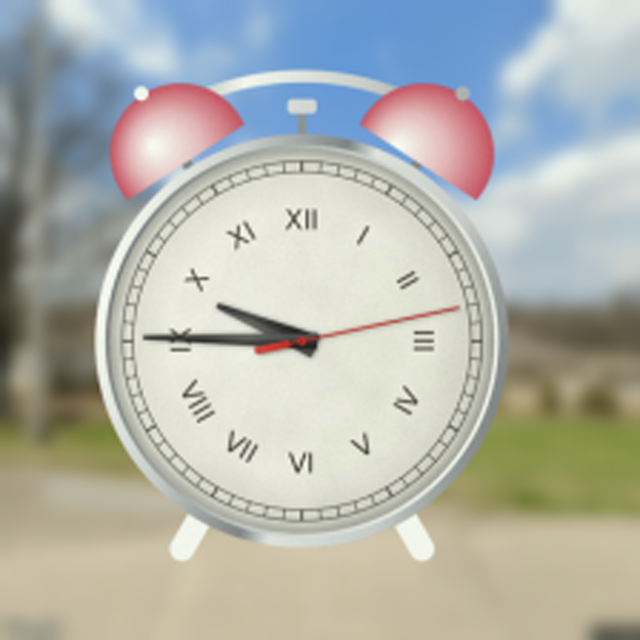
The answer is 9:45:13
